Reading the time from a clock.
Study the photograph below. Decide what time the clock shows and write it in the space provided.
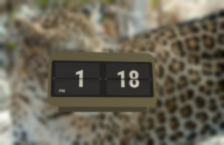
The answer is 1:18
